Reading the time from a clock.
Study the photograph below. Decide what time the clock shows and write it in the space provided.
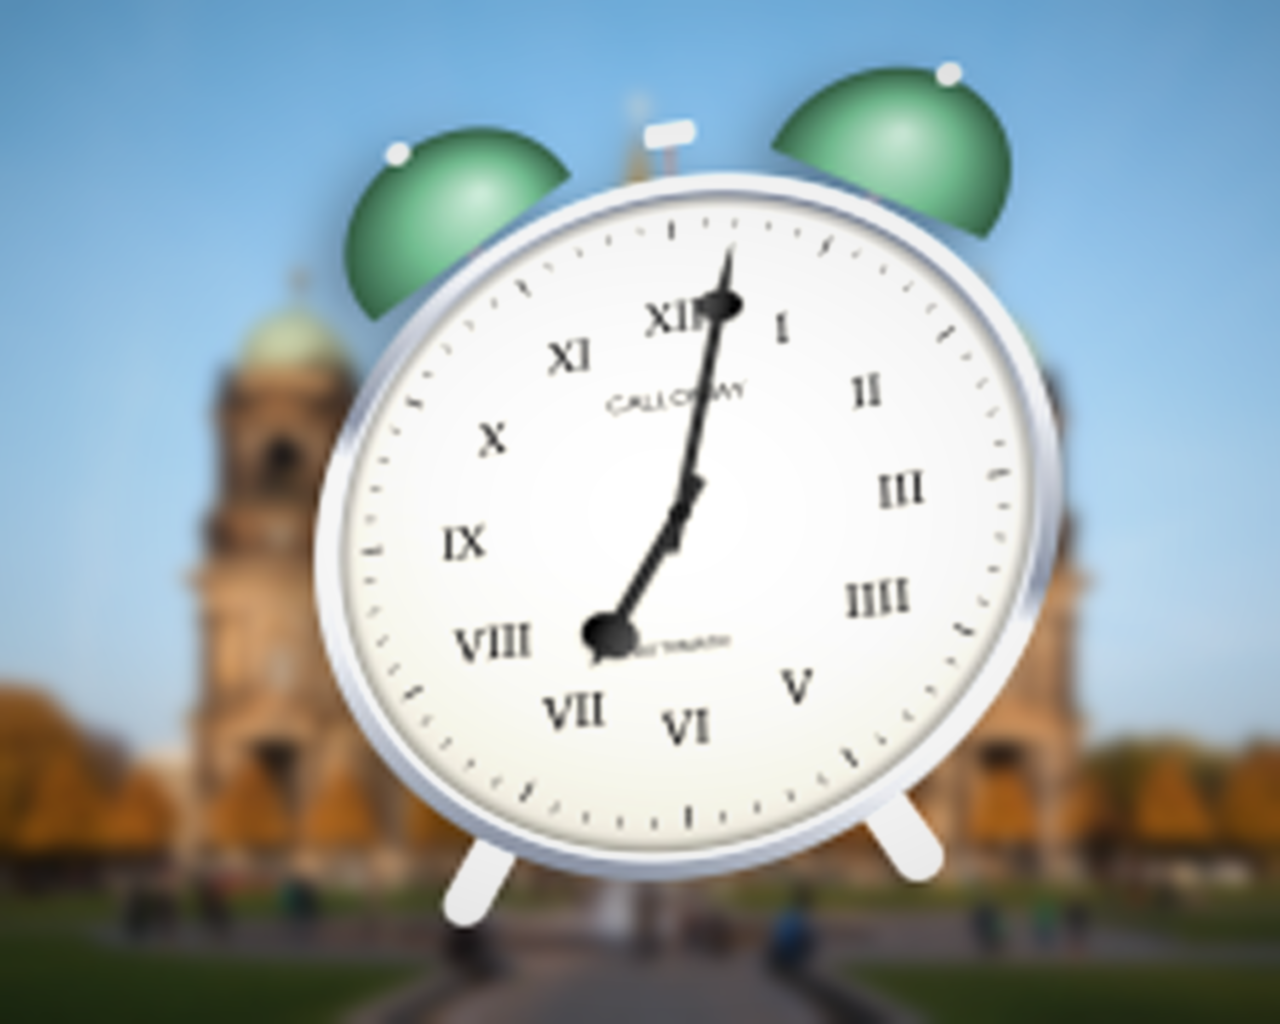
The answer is 7:02
